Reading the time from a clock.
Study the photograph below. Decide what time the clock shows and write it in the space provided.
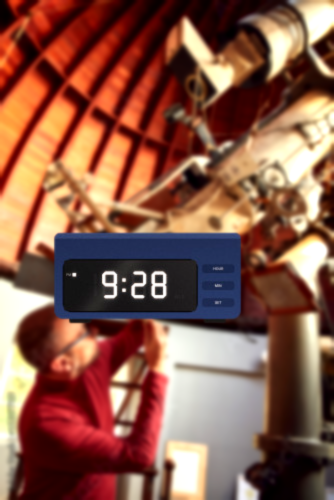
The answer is 9:28
